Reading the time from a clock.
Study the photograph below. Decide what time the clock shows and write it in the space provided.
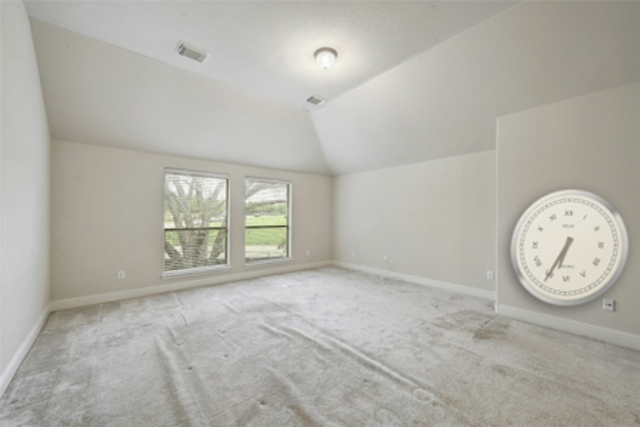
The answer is 6:35
